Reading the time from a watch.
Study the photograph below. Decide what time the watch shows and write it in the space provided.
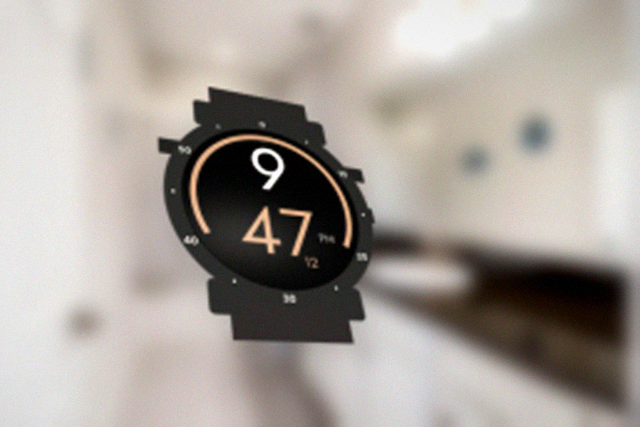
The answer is 9:47
